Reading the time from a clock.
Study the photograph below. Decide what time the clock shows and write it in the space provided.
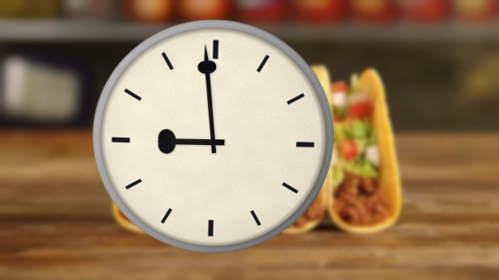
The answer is 8:59
